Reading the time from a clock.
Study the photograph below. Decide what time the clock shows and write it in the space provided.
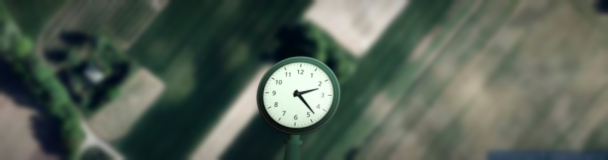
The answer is 2:23
